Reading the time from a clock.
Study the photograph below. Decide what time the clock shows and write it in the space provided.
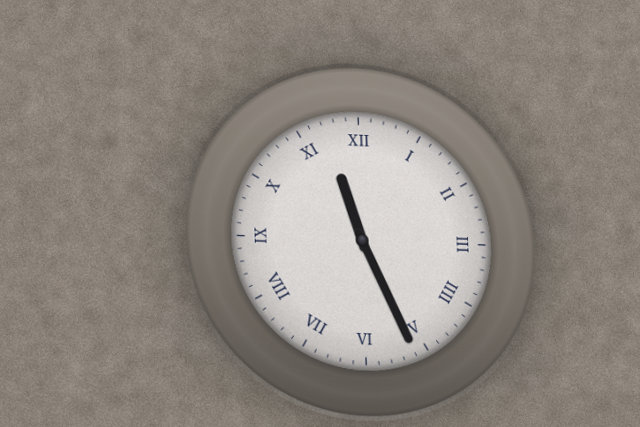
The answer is 11:26
